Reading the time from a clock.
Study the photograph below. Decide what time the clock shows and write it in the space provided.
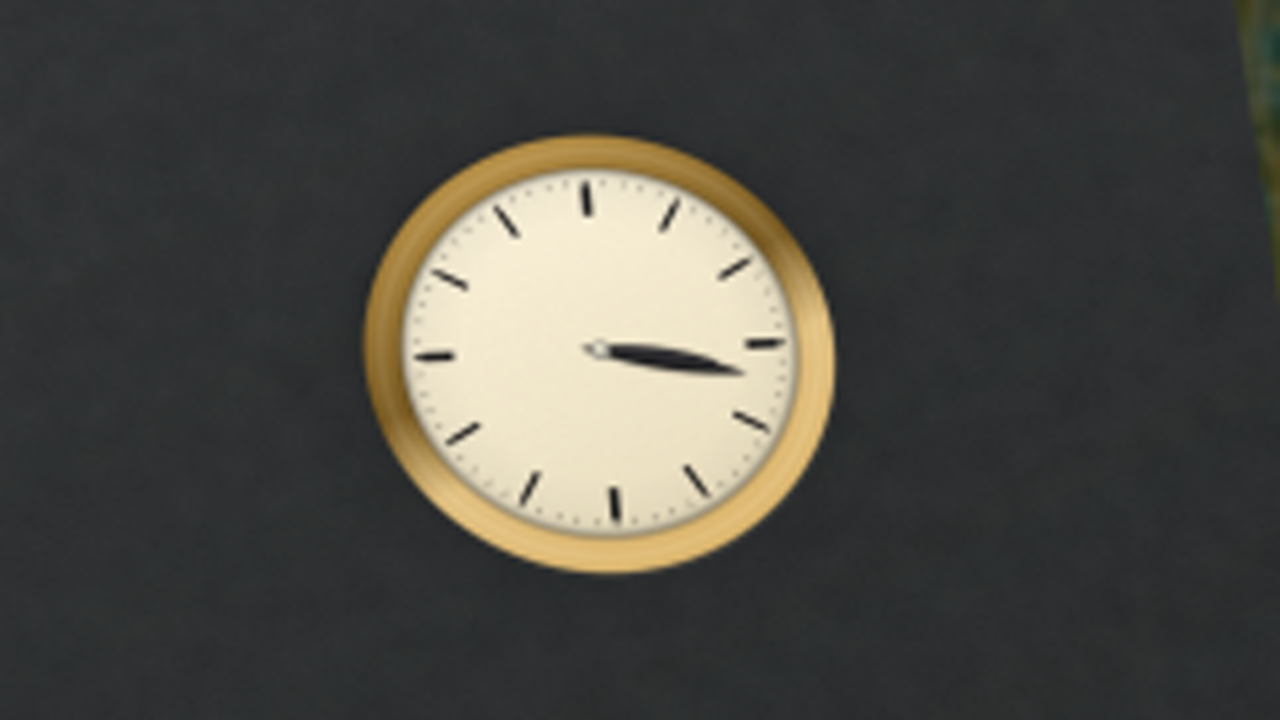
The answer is 3:17
